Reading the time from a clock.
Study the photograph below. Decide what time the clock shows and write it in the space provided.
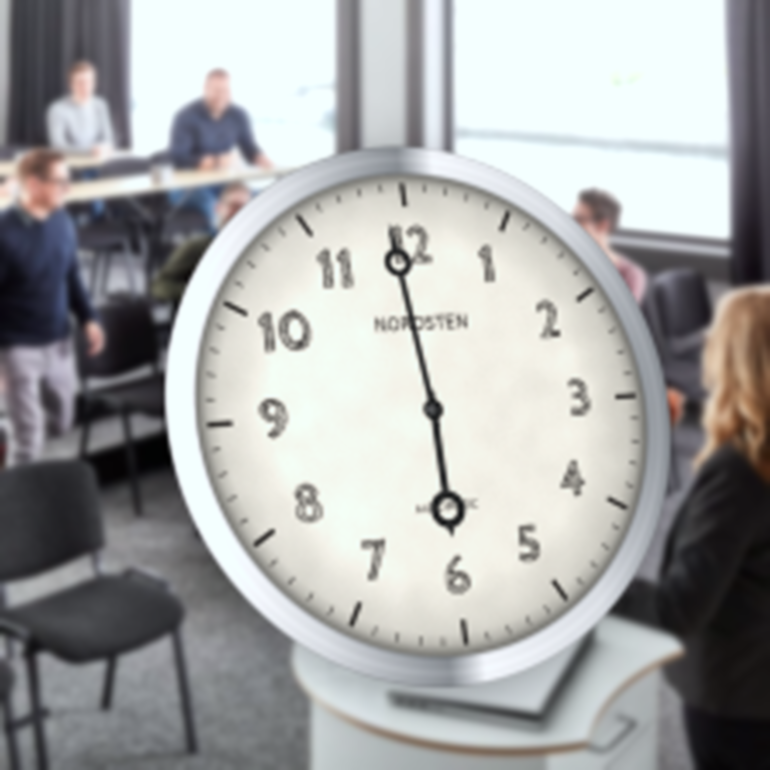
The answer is 5:59
